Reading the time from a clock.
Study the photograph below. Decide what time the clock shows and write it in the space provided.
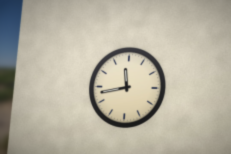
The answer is 11:43
